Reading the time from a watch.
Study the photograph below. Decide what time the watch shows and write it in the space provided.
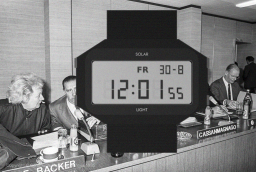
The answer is 12:01:55
